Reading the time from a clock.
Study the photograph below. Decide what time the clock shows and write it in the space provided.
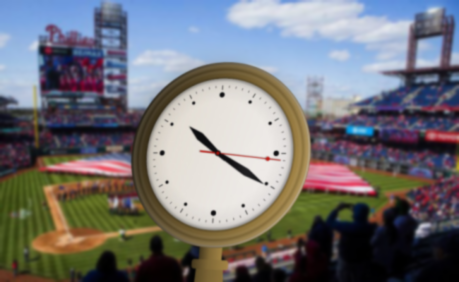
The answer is 10:20:16
